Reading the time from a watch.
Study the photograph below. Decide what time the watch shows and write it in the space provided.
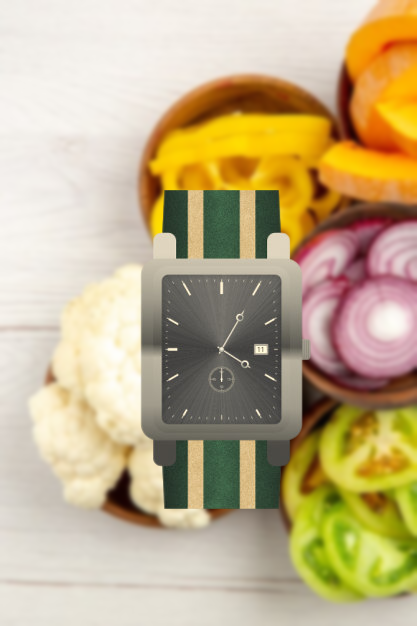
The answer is 4:05
